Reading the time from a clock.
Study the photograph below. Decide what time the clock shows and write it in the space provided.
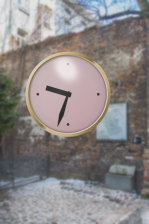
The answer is 9:33
